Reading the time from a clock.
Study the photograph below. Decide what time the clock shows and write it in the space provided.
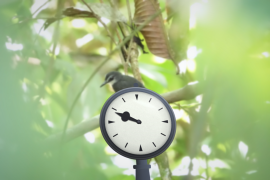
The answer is 9:49
